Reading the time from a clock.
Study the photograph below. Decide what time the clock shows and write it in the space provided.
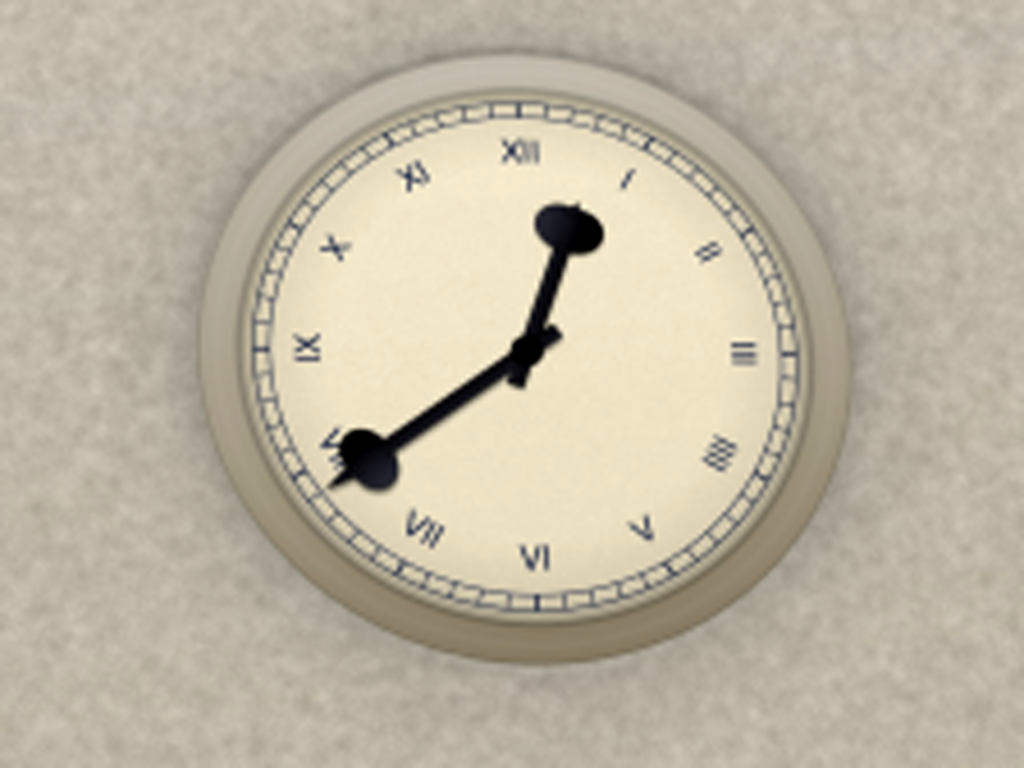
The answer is 12:39
